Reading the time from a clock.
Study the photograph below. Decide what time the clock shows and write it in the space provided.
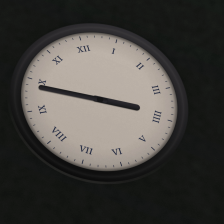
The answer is 3:49
